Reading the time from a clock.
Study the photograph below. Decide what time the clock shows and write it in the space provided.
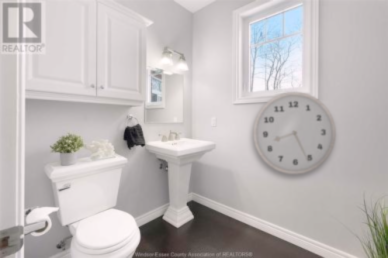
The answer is 8:26
